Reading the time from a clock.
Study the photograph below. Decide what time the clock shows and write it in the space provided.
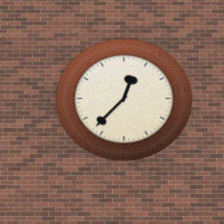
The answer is 12:37
